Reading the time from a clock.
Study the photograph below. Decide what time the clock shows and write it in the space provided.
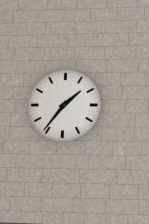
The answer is 1:36
